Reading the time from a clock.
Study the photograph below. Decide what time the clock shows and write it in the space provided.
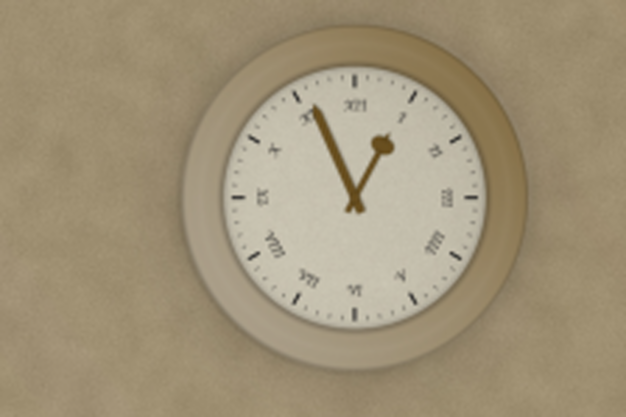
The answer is 12:56
